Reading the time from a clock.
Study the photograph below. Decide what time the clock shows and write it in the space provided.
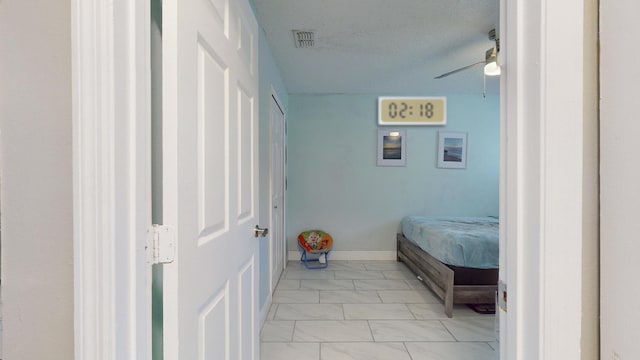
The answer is 2:18
